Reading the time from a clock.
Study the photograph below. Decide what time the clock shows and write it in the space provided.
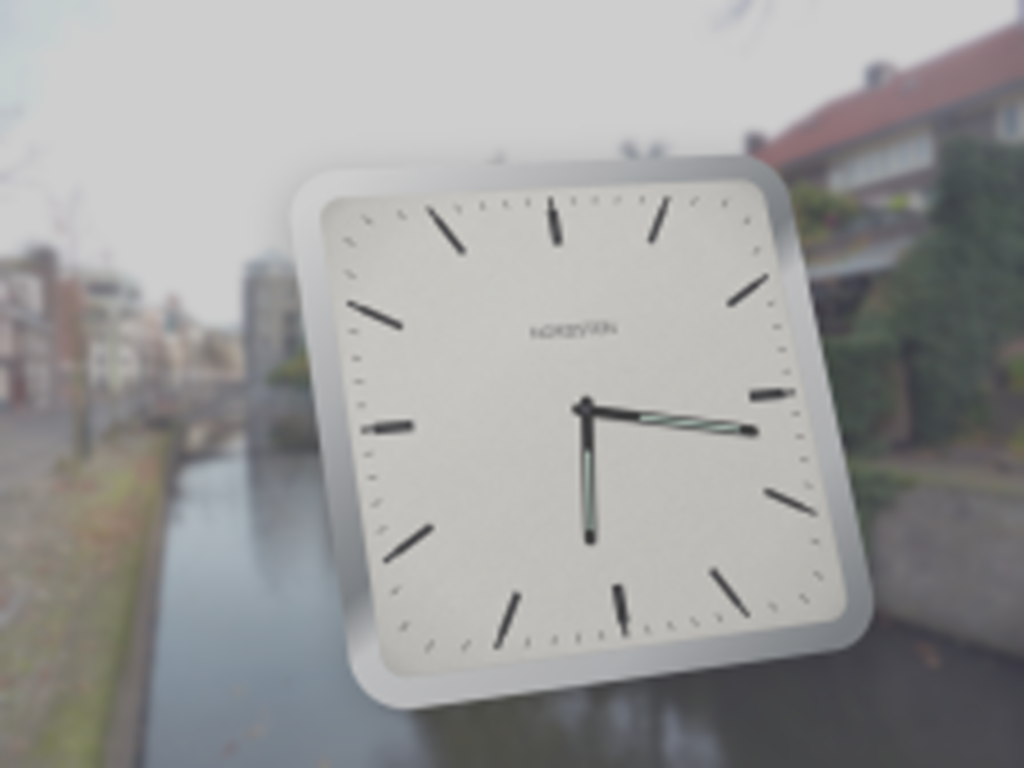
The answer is 6:17
